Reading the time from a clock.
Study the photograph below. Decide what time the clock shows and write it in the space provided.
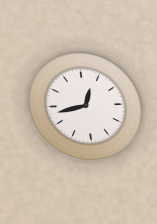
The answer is 12:43
